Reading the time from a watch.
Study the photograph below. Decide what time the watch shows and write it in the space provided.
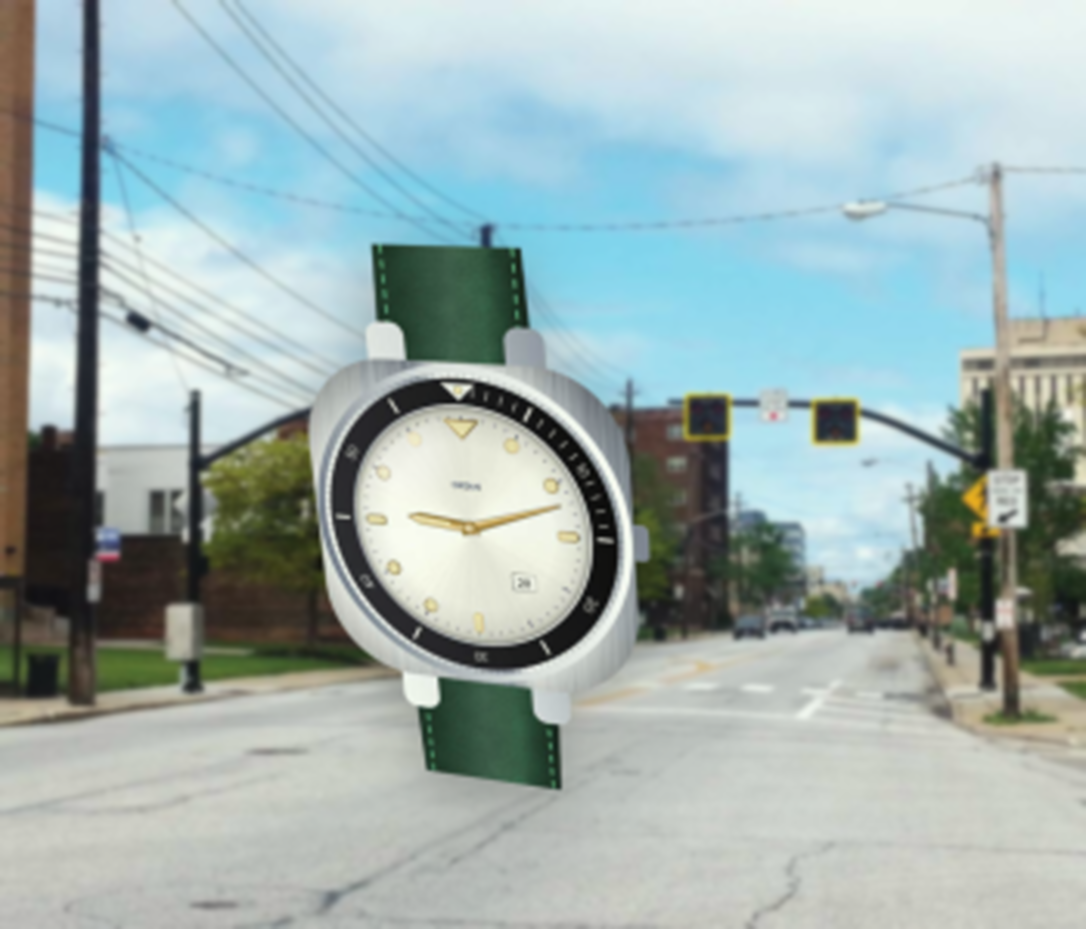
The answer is 9:12
